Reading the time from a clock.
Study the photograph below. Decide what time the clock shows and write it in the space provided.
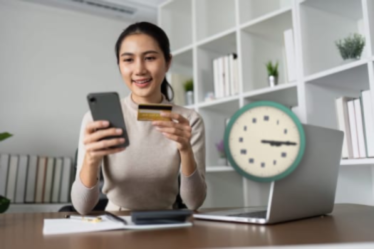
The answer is 3:15
